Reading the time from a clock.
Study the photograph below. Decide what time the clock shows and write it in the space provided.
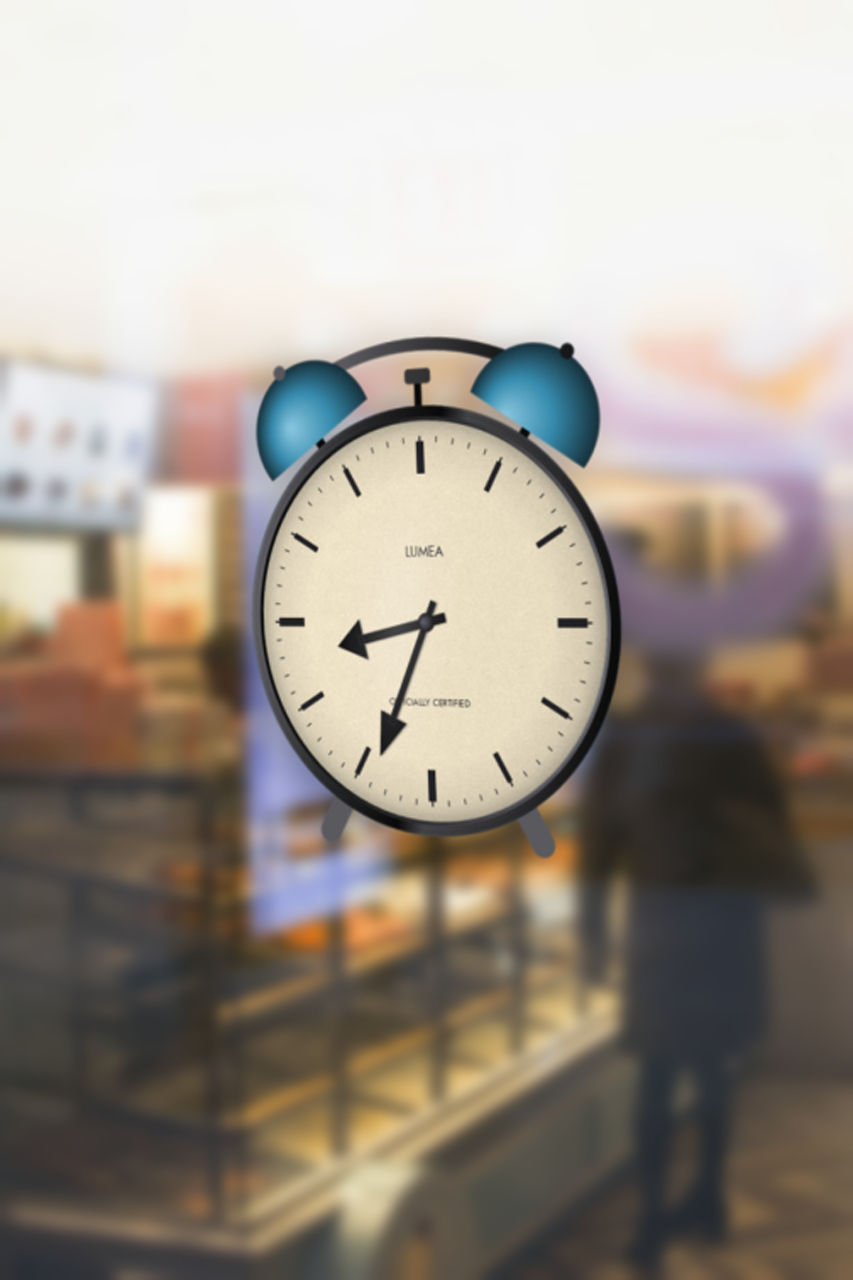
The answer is 8:34
